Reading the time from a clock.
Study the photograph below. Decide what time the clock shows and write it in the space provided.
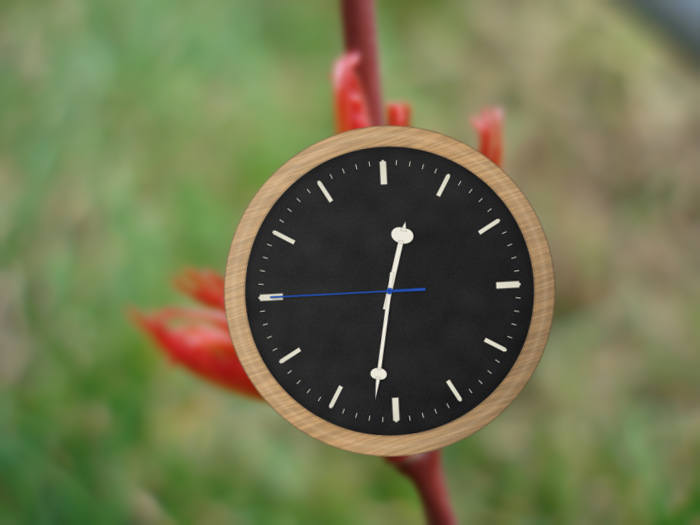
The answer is 12:31:45
